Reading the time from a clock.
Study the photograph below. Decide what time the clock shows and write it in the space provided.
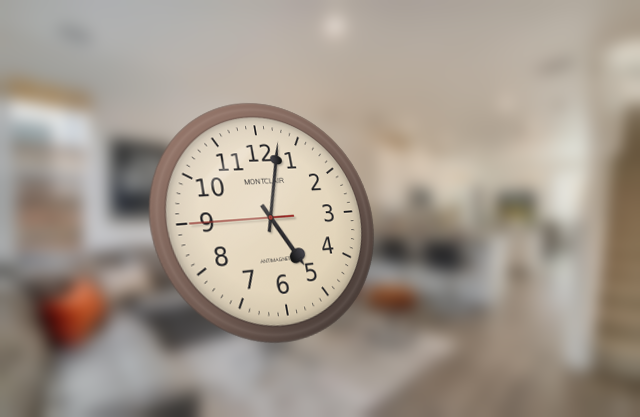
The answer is 5:02:45
